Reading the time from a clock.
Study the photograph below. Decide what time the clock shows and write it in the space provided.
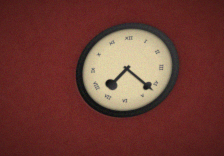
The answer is 7:22
